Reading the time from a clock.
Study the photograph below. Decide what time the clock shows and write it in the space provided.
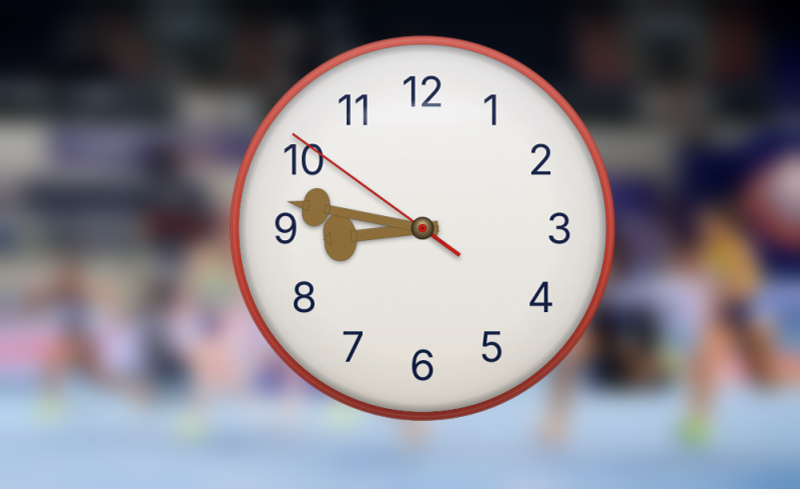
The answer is 8:46:51
